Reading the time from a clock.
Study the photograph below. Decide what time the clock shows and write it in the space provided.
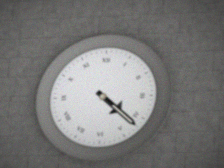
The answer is 4:22
